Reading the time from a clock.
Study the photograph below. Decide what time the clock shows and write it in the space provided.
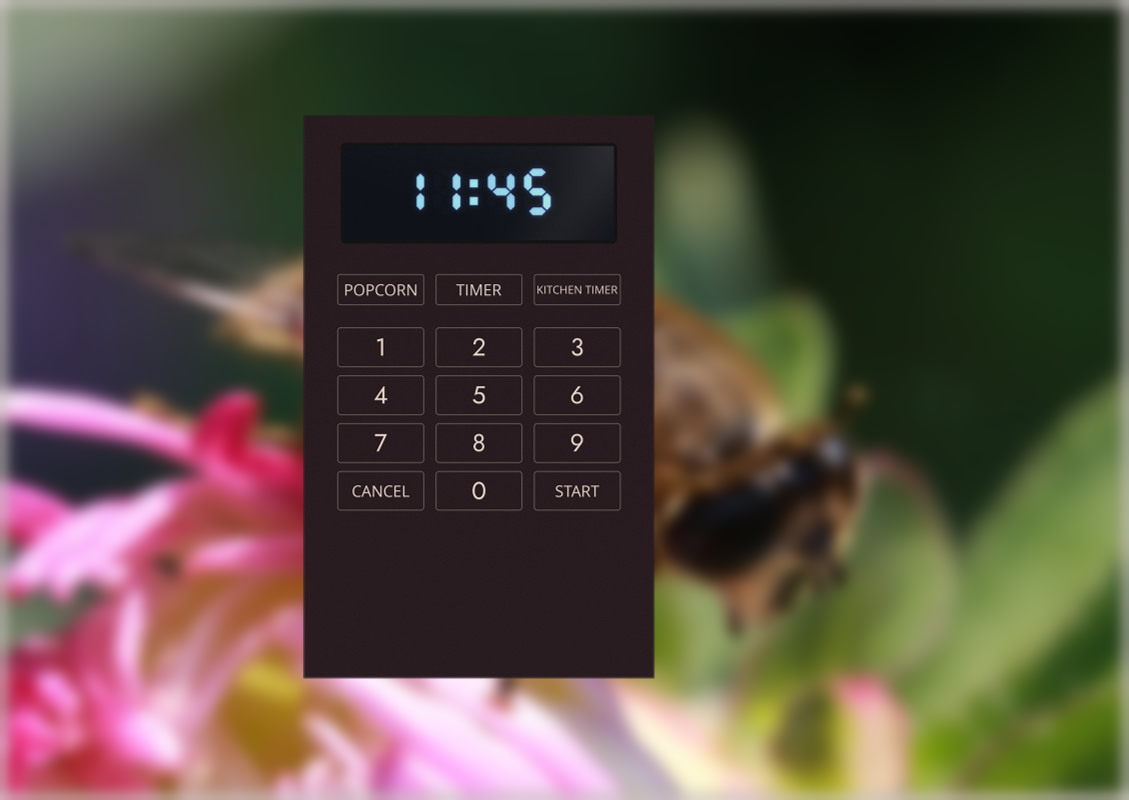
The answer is 11:45
